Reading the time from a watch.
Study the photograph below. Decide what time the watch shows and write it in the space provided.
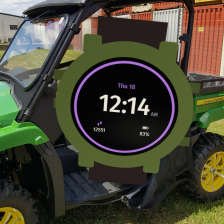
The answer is 12:14
